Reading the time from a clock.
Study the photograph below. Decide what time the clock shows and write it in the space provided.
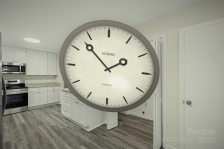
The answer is 1:53
